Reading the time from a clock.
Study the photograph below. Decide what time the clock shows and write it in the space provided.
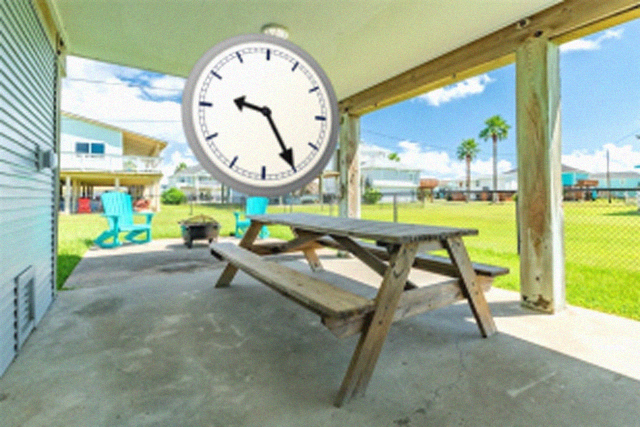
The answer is 9:25
